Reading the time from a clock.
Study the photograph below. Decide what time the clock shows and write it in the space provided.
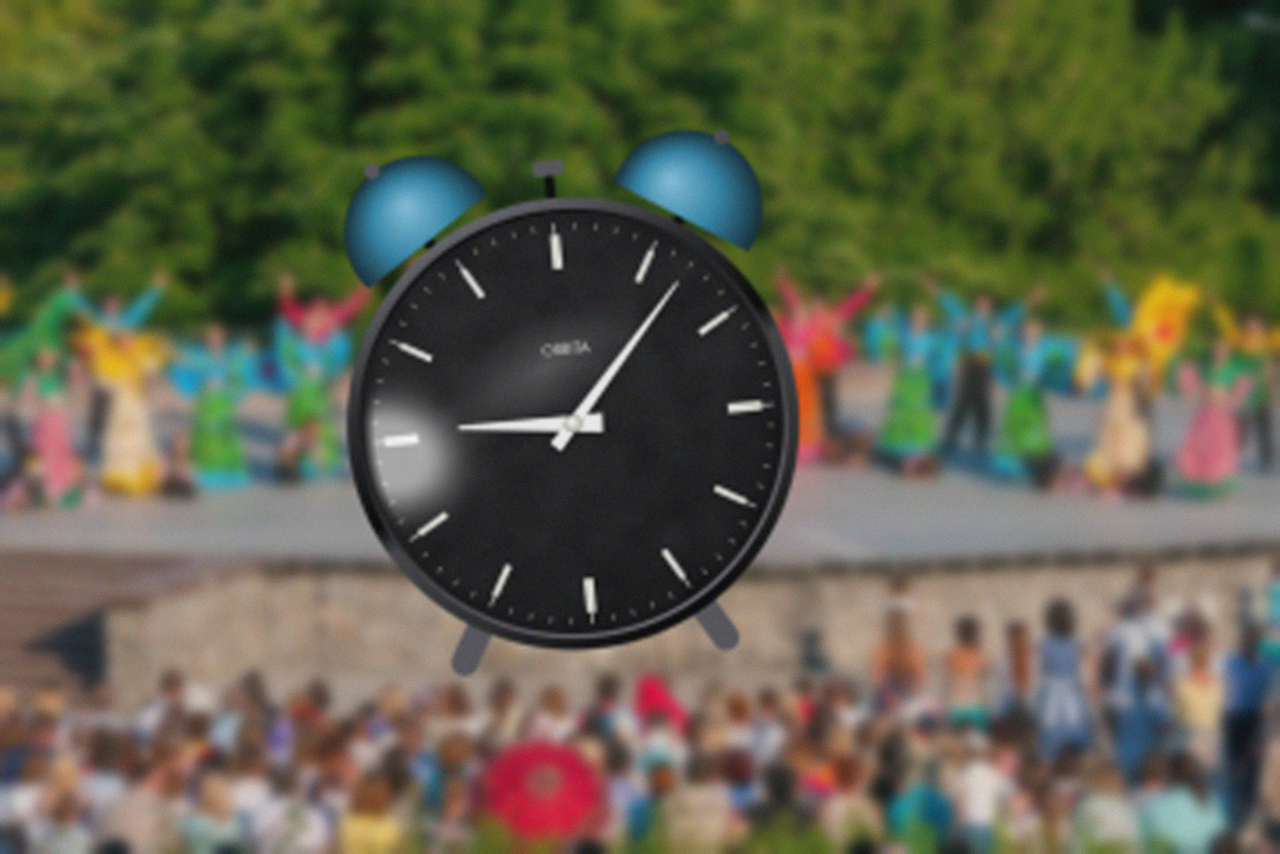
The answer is 9:07
